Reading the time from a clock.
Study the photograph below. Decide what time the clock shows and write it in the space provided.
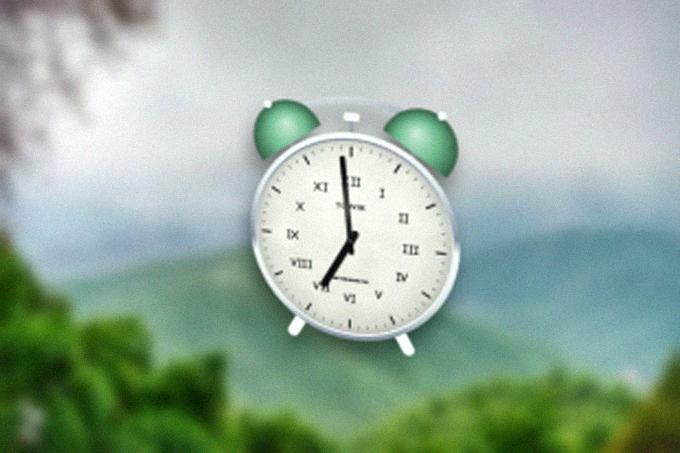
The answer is 6:59
